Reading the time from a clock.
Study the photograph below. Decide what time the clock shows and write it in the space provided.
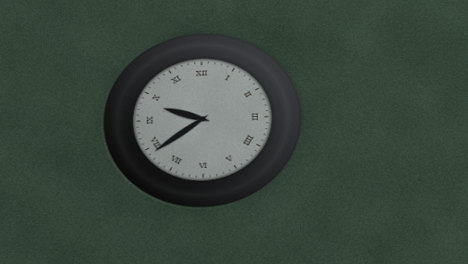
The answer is 9:39
